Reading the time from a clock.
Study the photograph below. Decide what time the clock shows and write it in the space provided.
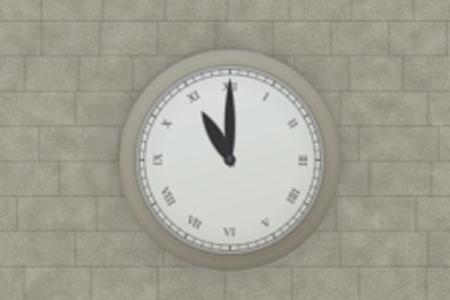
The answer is 11:00
